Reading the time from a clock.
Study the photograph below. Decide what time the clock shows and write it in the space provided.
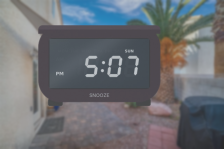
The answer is 5:07
